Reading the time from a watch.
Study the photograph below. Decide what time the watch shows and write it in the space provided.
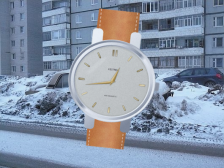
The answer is 12:43
